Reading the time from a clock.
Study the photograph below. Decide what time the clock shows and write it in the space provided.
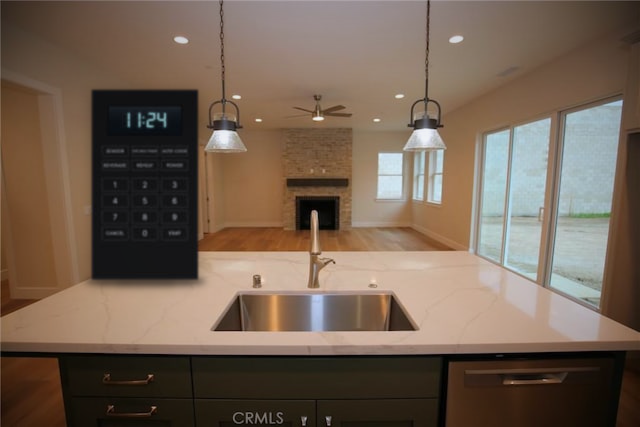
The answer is 11:24
